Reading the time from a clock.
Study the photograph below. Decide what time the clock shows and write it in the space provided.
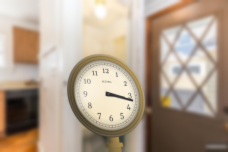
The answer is 3:17
